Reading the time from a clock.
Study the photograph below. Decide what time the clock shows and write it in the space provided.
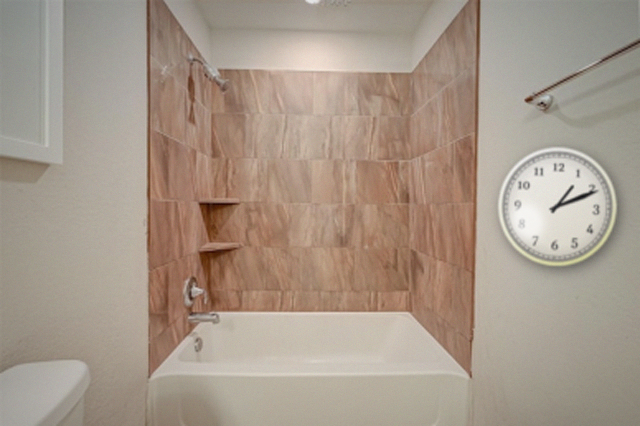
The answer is 1:11
